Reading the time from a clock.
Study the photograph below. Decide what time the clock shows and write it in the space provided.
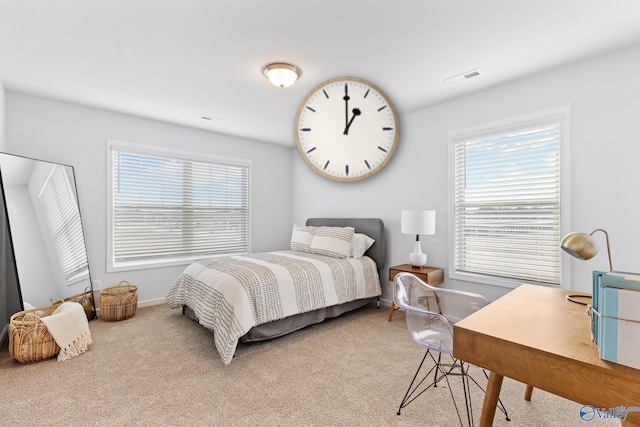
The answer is 1:00
